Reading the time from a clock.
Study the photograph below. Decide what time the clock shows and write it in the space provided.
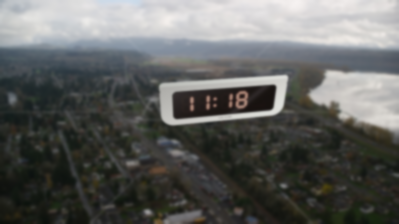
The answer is 11:18
